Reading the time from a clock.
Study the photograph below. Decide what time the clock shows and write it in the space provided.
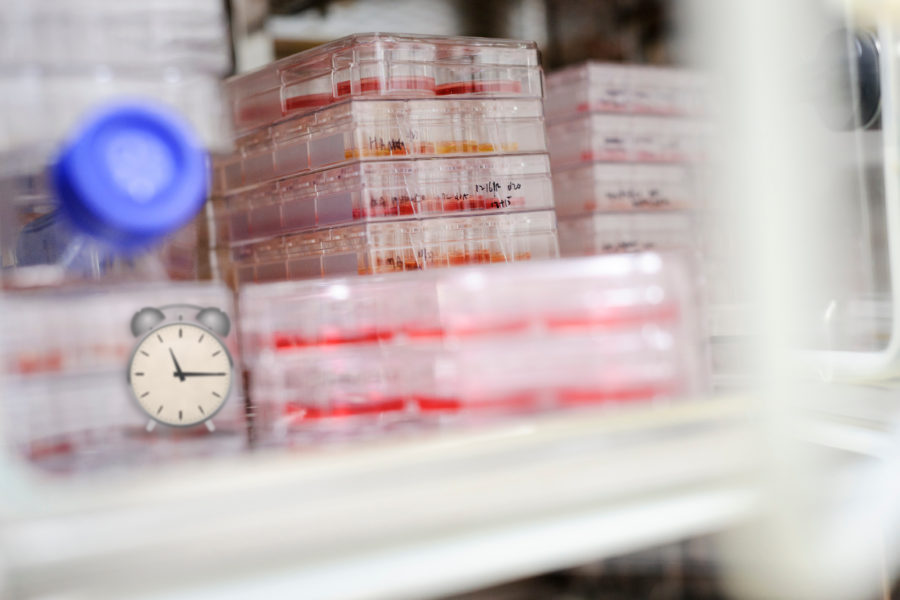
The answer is 11:15
